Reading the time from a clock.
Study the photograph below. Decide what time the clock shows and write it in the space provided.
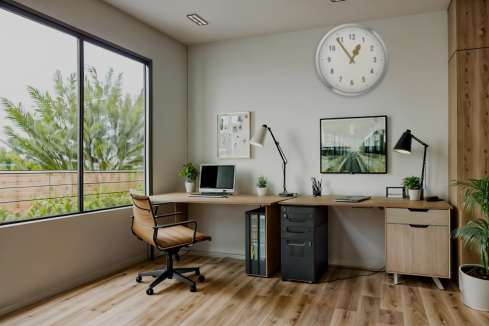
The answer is 12:54
